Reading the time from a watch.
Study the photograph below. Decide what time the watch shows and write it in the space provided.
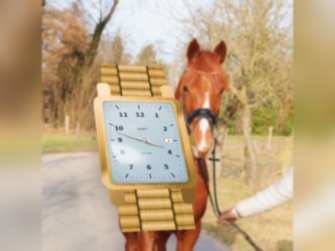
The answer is 3:48
